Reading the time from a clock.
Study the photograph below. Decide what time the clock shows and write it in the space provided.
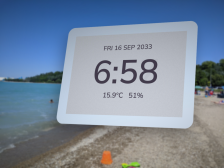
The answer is 6:58
